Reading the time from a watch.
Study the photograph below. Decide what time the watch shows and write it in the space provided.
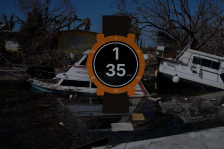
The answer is 1:35
